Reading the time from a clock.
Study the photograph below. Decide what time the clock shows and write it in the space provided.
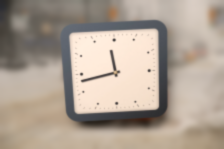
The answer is 11:43
